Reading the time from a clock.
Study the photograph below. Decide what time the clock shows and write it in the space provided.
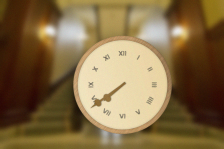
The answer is 7:39
